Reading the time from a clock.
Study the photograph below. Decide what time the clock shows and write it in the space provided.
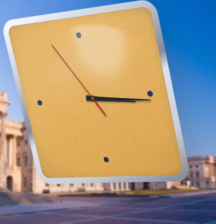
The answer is 3:15:55
